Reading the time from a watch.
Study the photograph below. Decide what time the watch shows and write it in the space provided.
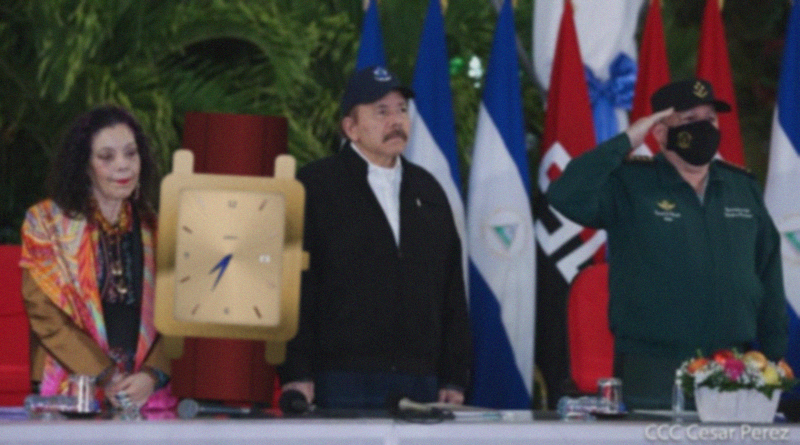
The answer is 7:34
